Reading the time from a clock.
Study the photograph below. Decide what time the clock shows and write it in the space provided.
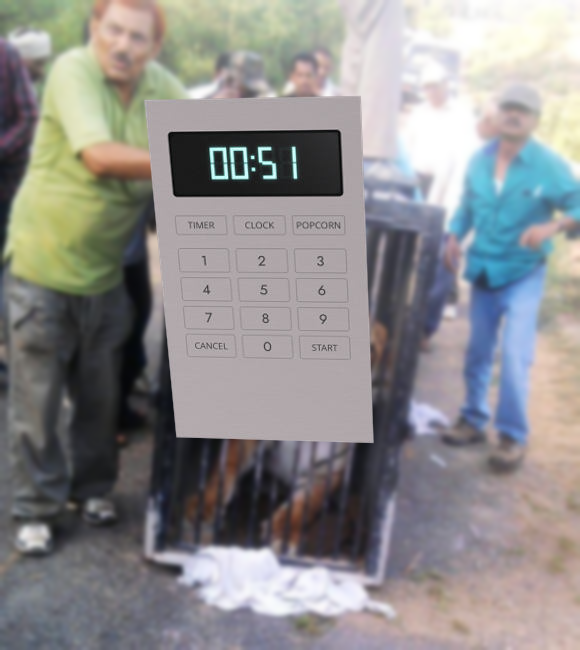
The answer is 0:51
